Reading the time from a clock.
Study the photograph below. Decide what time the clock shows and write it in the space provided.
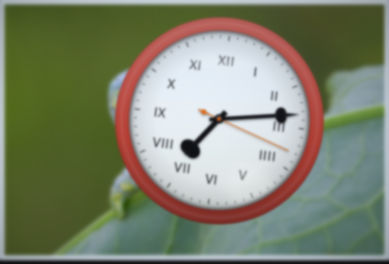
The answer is 7:13:18
